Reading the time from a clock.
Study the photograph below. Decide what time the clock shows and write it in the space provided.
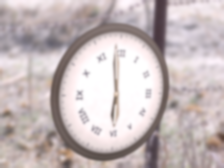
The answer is 5:59
